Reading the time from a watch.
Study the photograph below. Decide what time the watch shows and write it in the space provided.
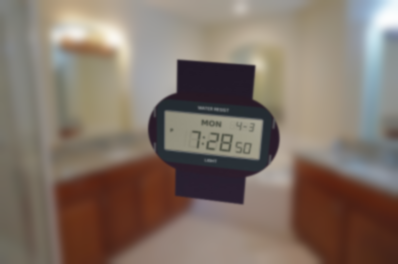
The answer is 7:28:50
